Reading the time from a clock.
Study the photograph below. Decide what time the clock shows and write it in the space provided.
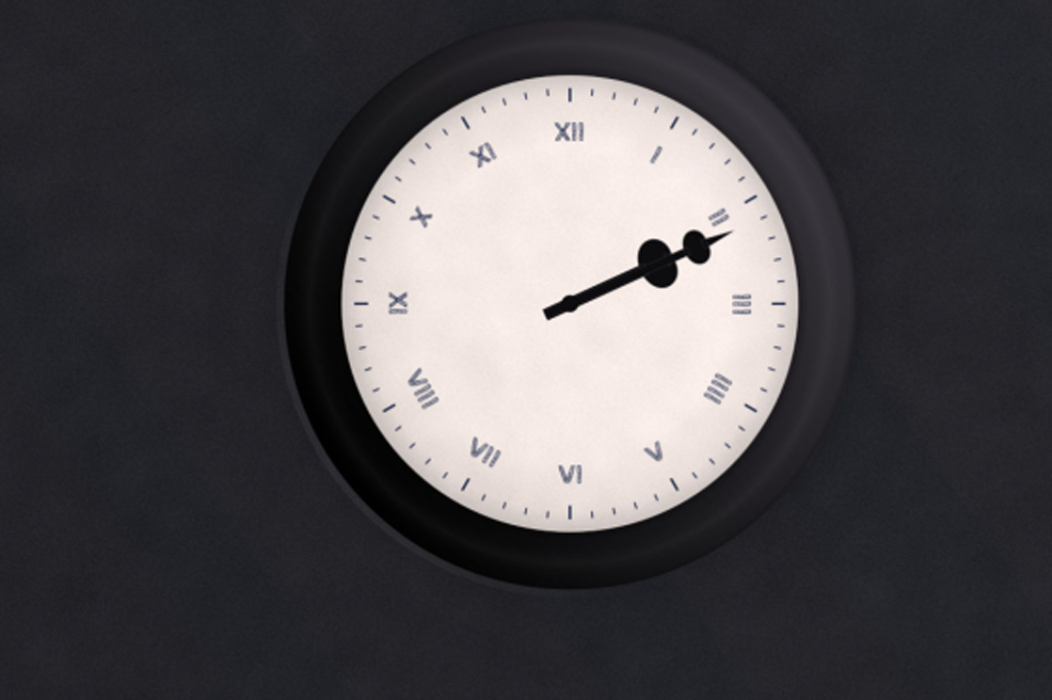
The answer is 2:11
